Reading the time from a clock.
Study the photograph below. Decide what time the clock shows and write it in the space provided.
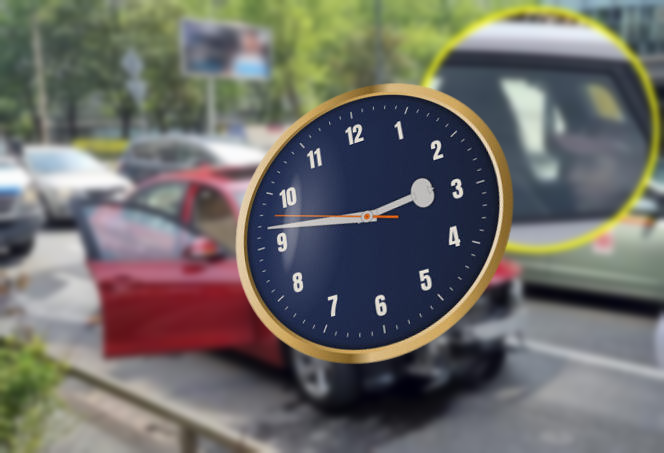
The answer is 2:46:48
